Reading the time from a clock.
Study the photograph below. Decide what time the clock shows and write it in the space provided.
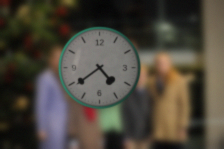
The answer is 4:39
